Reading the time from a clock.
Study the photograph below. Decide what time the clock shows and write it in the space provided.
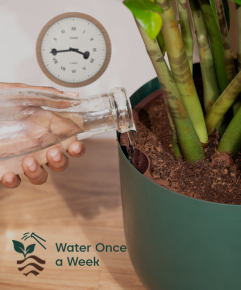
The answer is 3:44
